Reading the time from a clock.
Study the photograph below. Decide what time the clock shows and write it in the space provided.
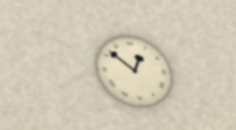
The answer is 12:52
